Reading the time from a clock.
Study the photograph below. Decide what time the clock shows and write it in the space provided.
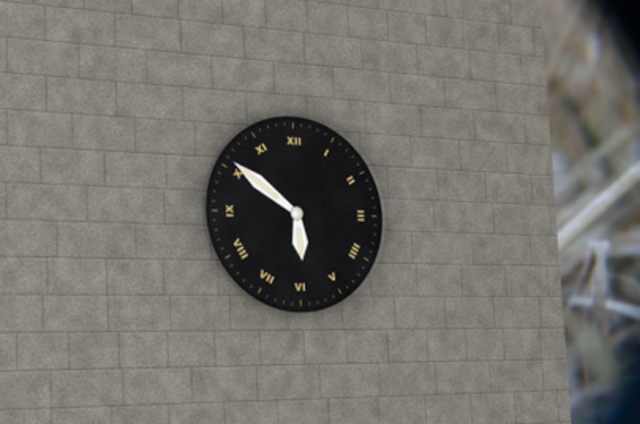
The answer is 5:51
